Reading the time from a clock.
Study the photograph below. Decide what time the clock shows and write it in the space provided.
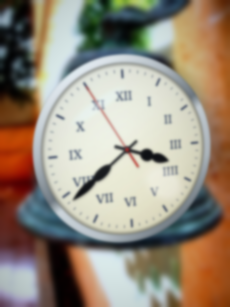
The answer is 3:38:55
